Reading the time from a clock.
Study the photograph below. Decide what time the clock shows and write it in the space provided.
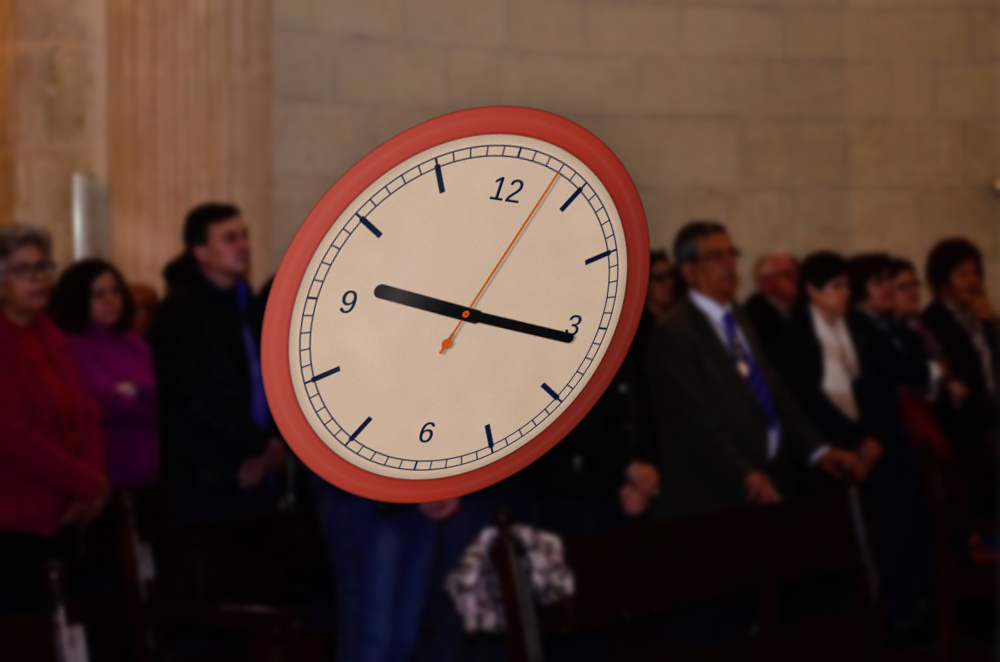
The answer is 9:16:03
